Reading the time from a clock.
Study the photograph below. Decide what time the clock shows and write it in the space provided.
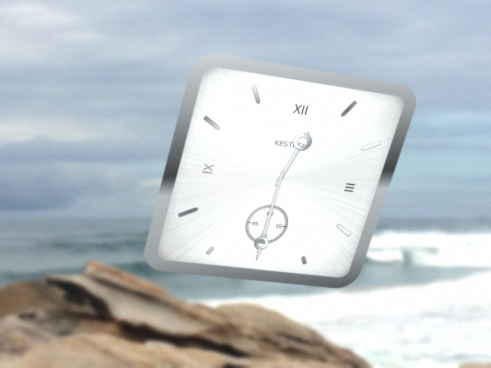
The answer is 12:30
